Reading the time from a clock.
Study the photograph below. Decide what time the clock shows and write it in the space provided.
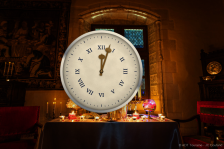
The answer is 12:03
